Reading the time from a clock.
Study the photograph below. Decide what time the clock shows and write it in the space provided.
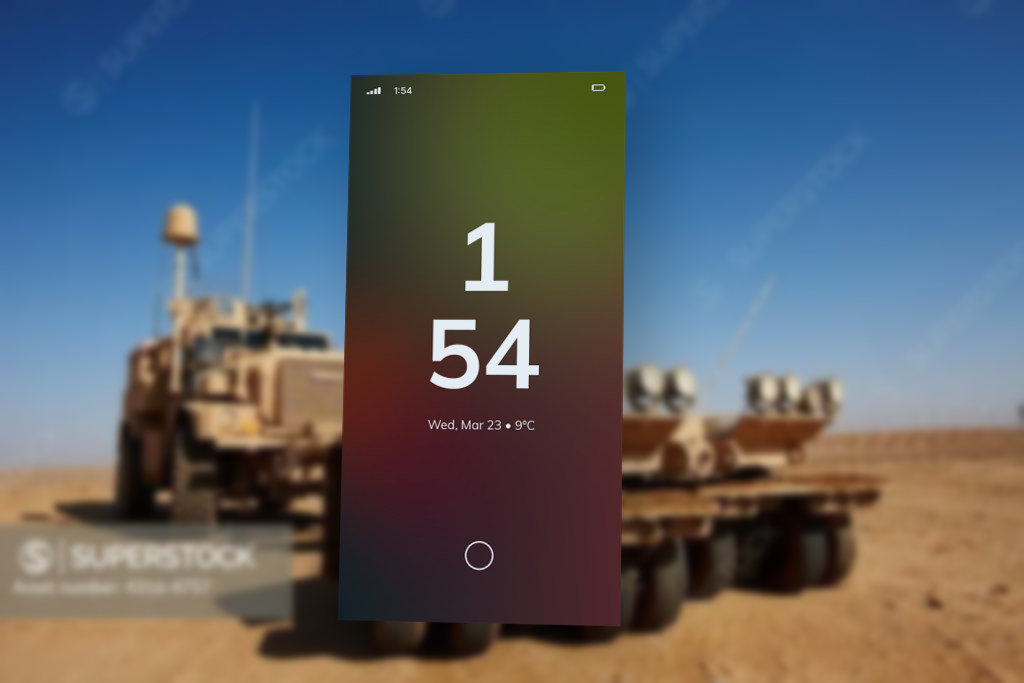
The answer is 1:54
